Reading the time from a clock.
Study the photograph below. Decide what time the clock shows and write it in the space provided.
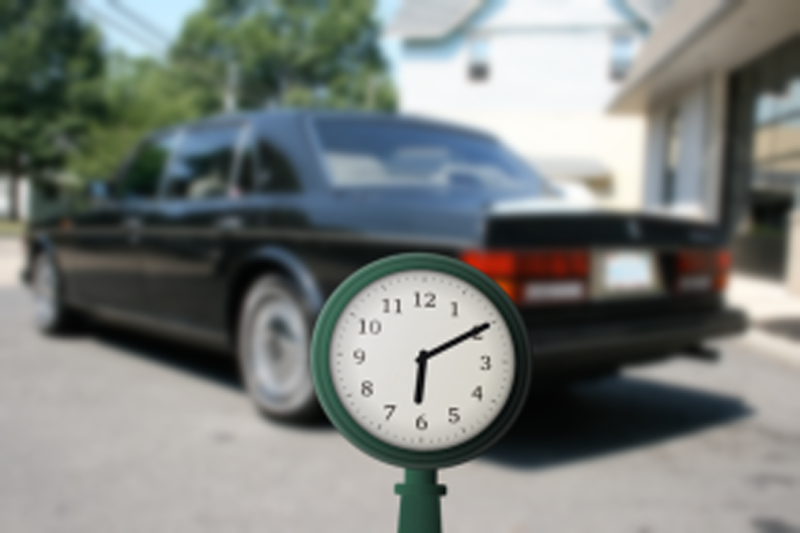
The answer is 6:10
